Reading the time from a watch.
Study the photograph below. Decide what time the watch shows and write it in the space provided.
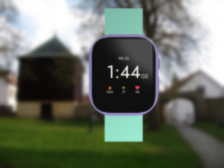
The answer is 1:44
